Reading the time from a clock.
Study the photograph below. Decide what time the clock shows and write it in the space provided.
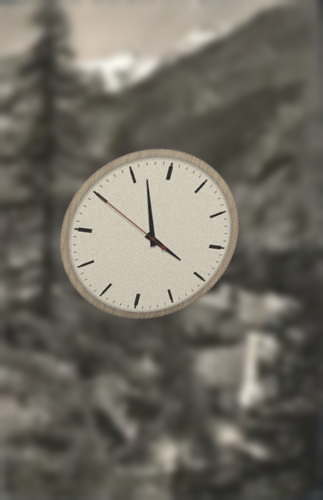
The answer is 3:56:50
